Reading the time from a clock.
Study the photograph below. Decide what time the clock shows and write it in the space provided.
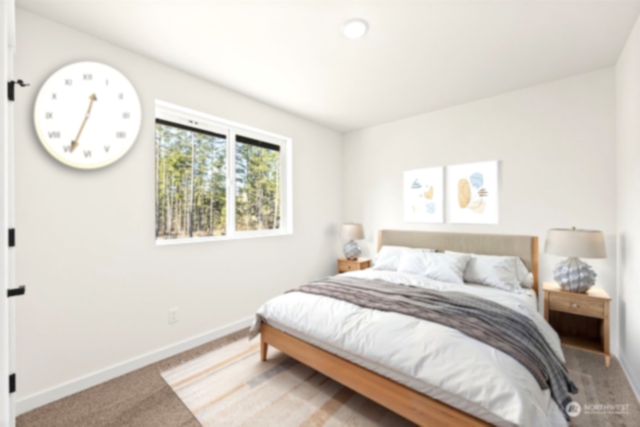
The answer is 12:34
